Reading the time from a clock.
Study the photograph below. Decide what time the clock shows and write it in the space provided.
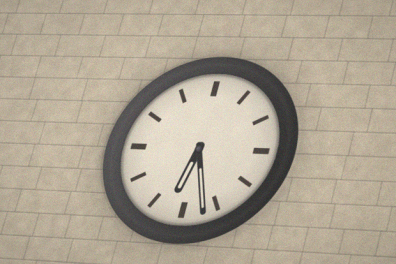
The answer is 6:27
